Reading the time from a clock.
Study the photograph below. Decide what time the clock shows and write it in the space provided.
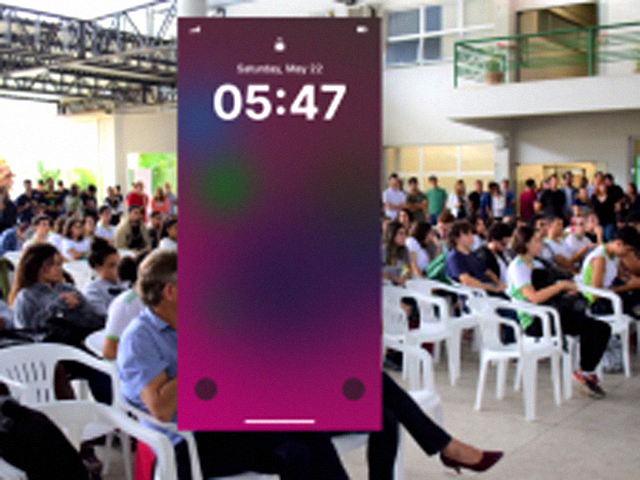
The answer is 5:47
